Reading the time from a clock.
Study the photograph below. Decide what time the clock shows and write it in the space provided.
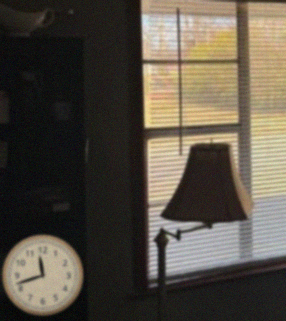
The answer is 11:42
